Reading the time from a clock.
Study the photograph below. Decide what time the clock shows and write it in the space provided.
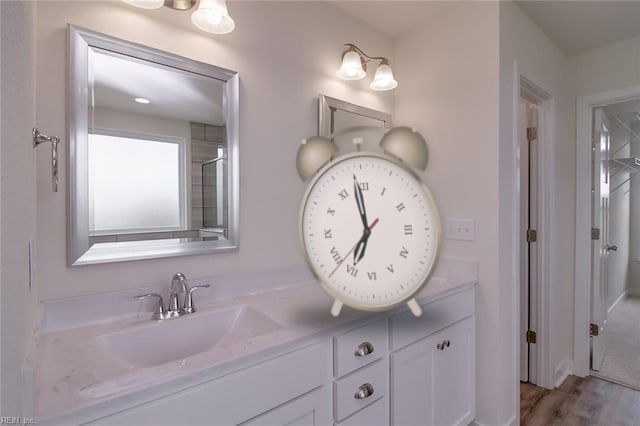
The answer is 6:58:38
